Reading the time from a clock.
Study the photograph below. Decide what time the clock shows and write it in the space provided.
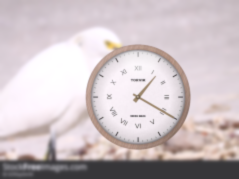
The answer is 1:20
